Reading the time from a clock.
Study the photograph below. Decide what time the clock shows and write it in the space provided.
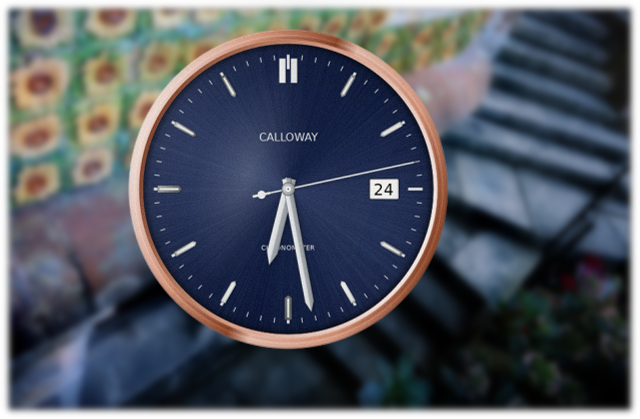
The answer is 6:28:13
